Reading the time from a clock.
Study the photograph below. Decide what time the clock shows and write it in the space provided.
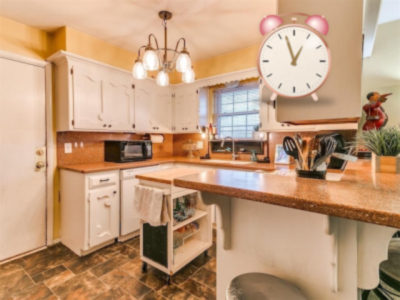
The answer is 12:57
